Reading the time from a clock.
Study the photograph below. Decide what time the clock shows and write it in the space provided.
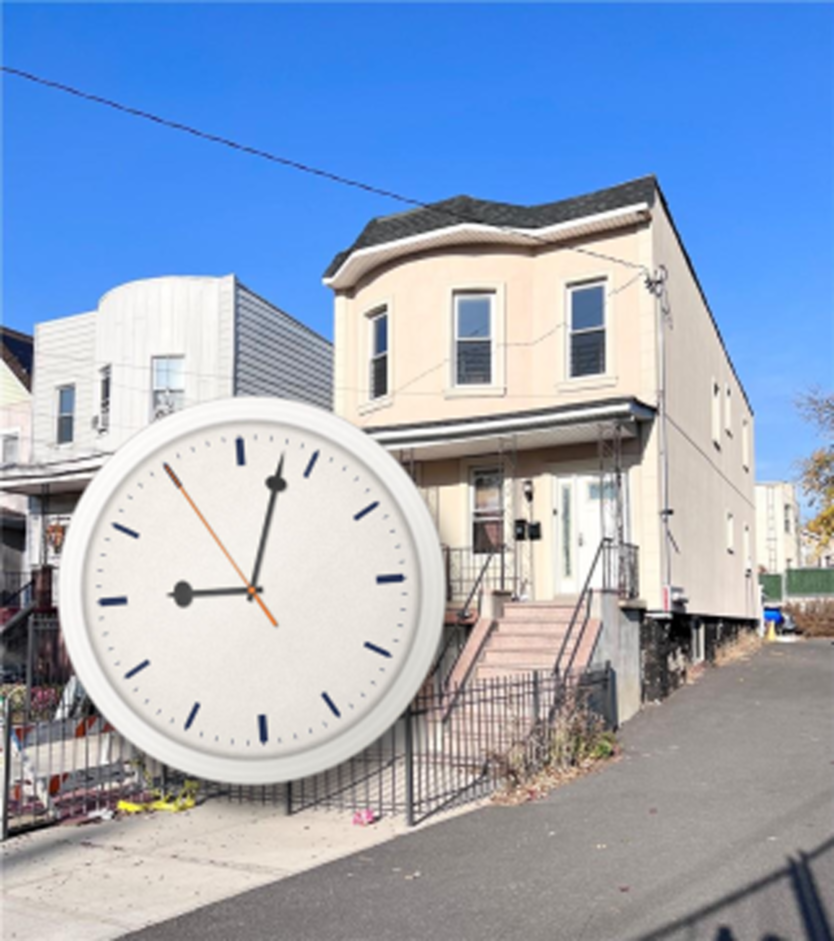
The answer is 9:02:55
